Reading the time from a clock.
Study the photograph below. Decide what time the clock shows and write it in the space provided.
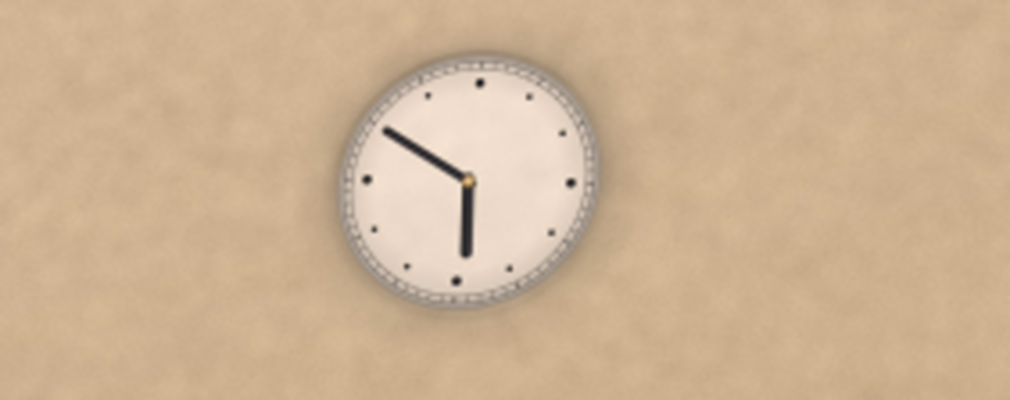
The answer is 5:50
